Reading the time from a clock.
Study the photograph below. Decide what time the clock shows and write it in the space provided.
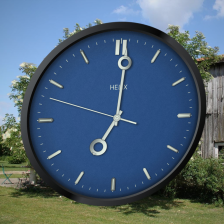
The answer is 7:00:48
